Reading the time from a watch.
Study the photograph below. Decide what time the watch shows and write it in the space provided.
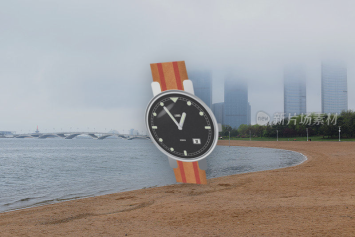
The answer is 12:55
